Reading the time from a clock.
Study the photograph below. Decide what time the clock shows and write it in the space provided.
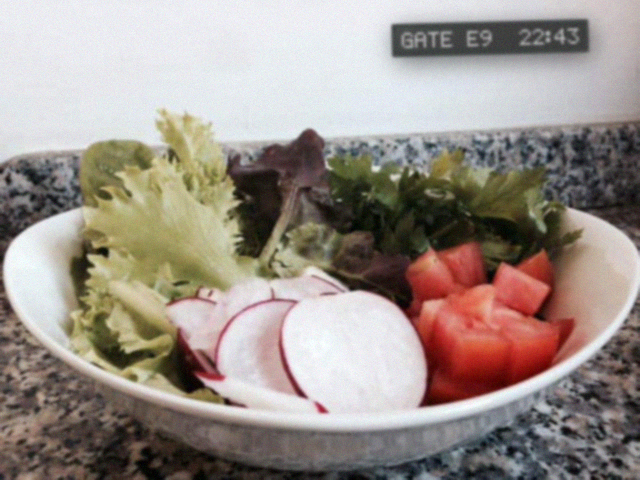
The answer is 22:43
